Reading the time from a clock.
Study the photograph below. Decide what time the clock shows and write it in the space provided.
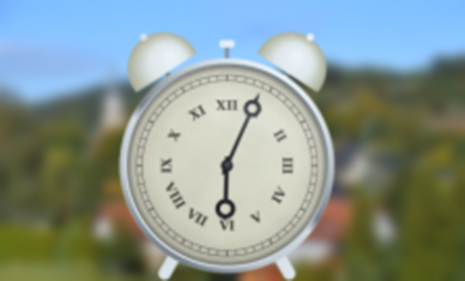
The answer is 6:04
